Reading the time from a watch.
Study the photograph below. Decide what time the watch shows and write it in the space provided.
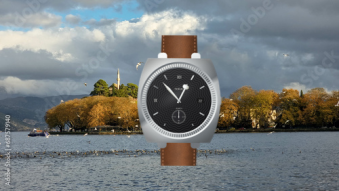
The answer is 12:53
